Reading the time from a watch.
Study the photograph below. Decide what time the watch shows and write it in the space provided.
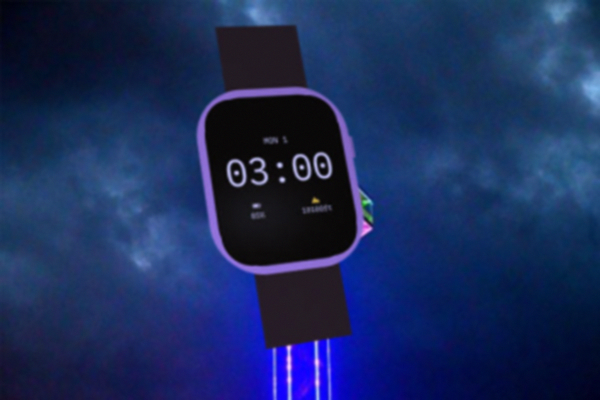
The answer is 3:00
